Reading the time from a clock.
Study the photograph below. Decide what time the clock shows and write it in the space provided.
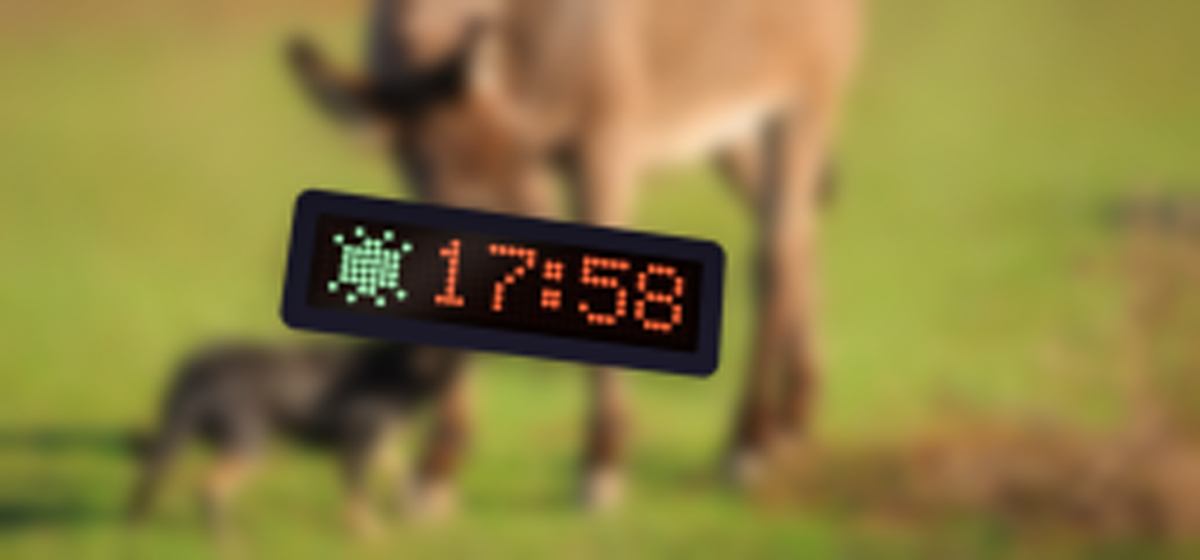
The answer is 17:58
